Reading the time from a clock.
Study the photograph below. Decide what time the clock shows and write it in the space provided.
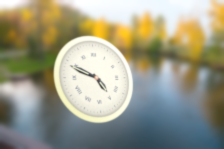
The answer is 4:49
